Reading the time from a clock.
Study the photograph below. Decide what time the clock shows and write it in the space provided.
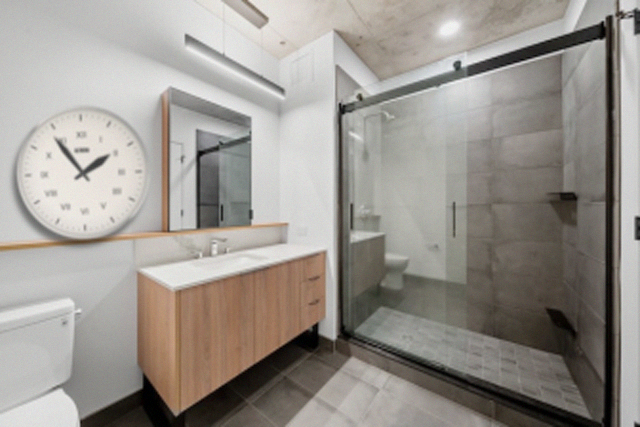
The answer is 1:54
